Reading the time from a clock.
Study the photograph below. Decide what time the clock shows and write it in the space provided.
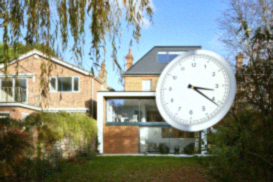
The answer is 3:21
